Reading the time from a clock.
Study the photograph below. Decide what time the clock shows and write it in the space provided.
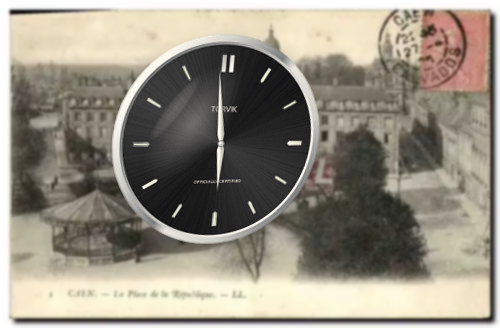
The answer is 5:59
